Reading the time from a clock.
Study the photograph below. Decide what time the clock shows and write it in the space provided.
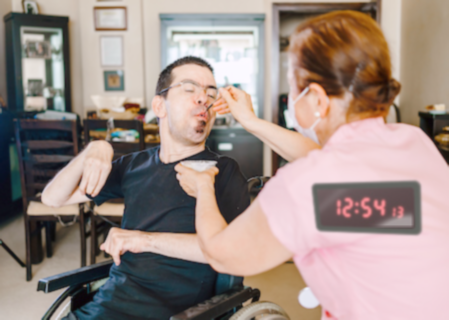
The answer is 12:54
